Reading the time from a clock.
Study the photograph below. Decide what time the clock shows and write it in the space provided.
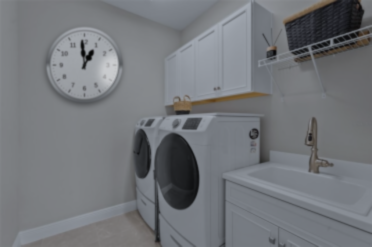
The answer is 12:59
